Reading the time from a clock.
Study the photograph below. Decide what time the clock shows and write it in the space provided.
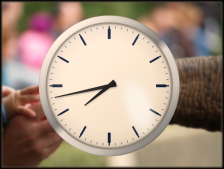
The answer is 7:43
